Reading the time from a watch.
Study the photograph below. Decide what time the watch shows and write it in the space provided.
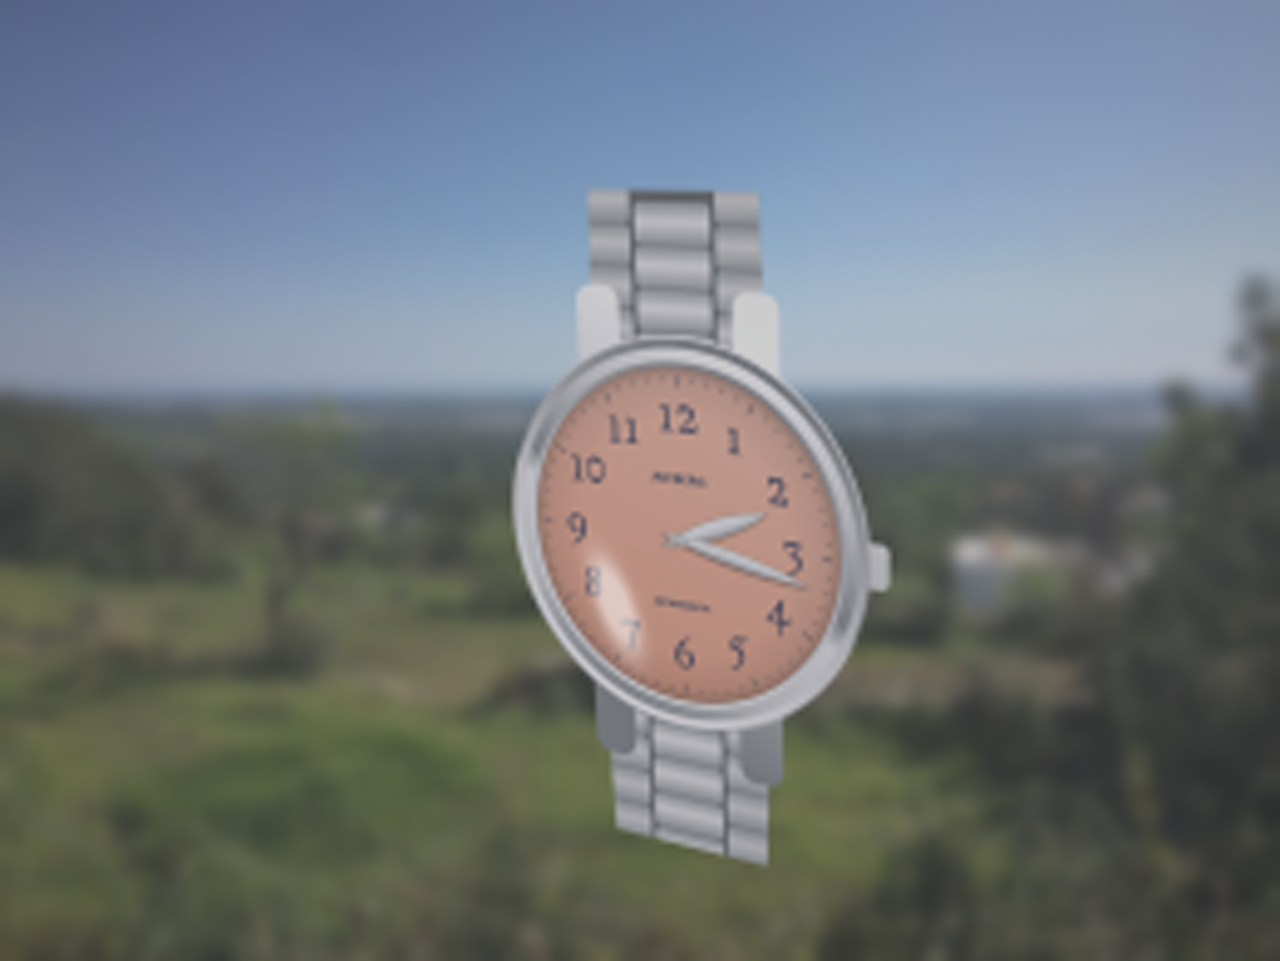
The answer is 2:17
